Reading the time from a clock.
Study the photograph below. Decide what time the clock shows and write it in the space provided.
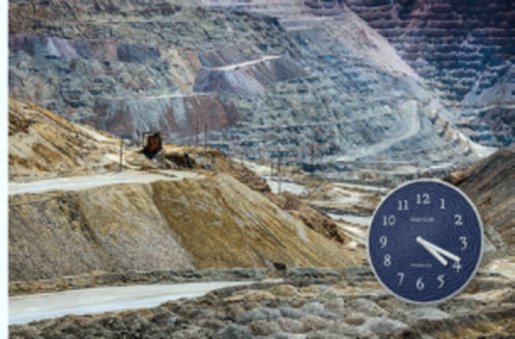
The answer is 4:19
